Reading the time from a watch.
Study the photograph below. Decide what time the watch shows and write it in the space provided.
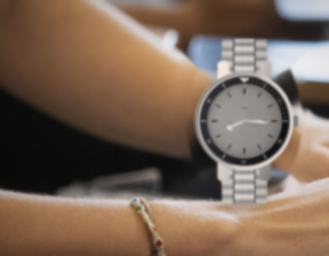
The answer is 8:16
